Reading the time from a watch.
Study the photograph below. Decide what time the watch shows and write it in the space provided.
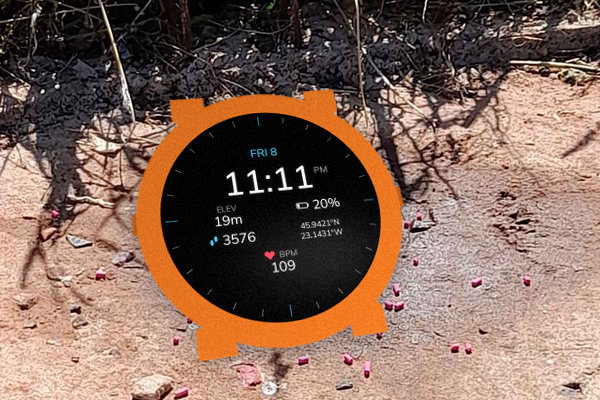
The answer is 11:11
